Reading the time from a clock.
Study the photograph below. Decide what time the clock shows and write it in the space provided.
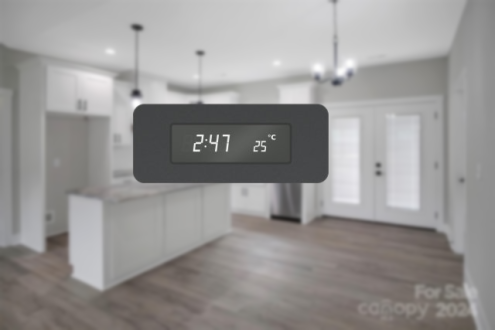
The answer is 2:47
